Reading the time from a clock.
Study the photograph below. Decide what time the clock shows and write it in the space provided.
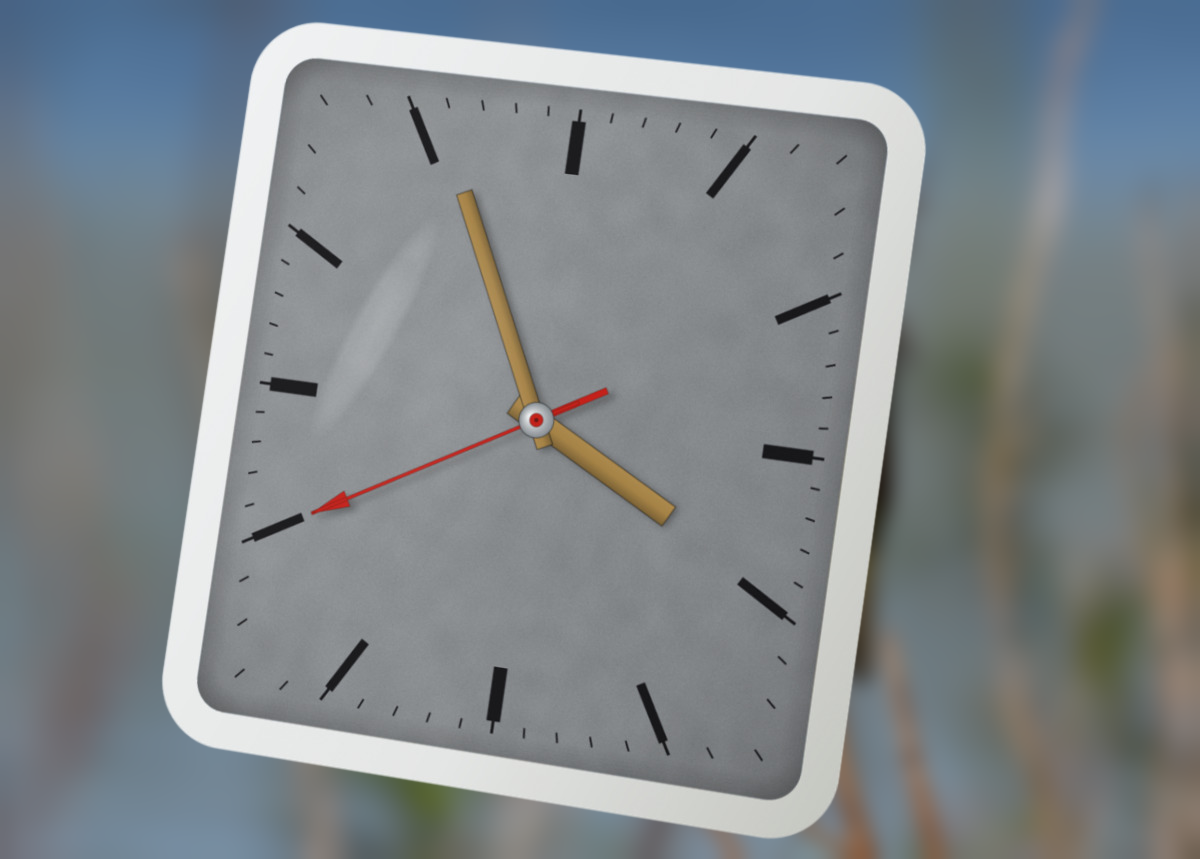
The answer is 3:55:40
